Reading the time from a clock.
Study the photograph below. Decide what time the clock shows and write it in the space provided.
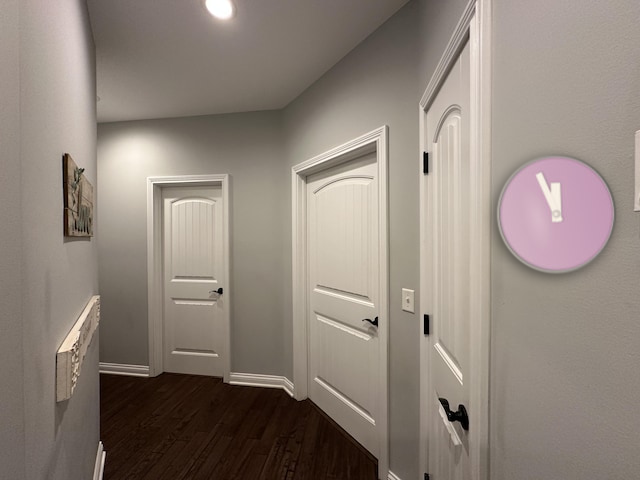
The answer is 11:56
